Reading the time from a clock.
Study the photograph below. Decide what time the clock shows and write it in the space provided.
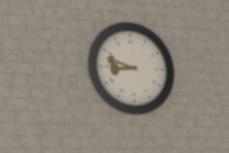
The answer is 8:48
